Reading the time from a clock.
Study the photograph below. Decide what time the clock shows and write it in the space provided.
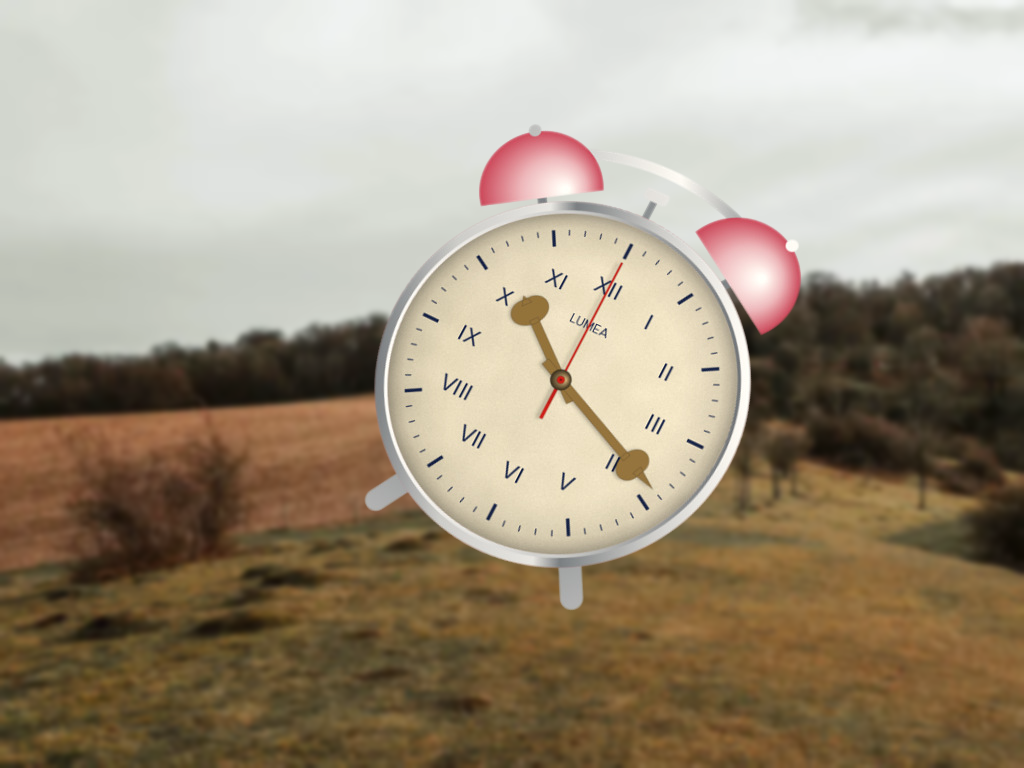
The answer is 10:19:00
